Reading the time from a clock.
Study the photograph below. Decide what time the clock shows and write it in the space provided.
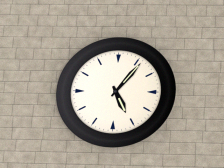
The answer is 5:06
